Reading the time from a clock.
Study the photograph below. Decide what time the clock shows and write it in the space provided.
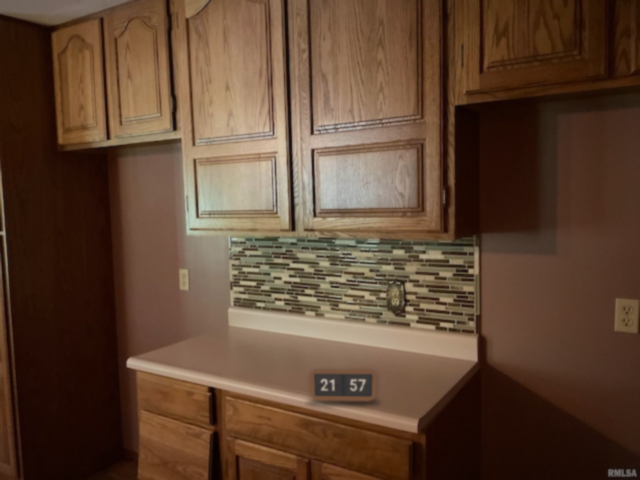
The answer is 21:57
